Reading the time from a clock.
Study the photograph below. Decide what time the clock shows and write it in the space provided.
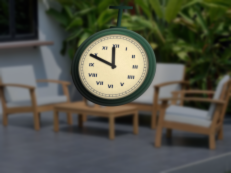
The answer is 11:49
